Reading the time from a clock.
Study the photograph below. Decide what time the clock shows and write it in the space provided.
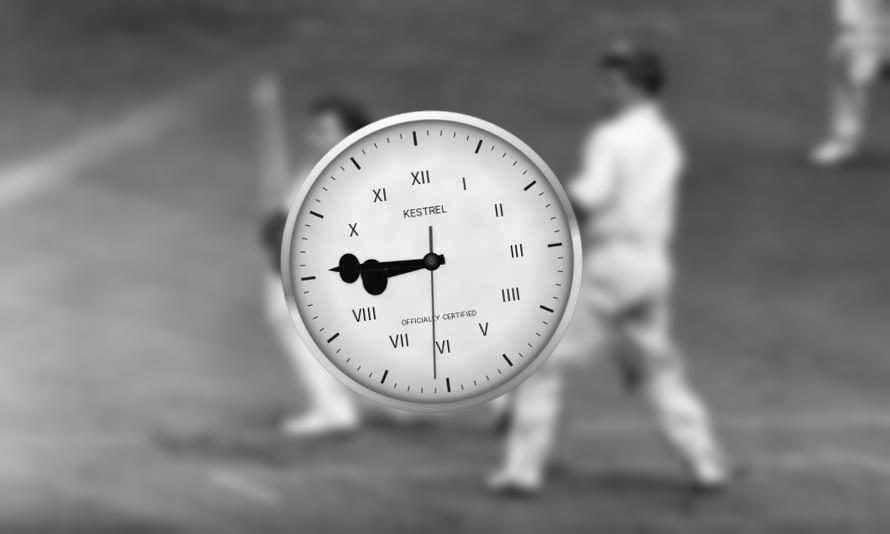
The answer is 8:45:31
